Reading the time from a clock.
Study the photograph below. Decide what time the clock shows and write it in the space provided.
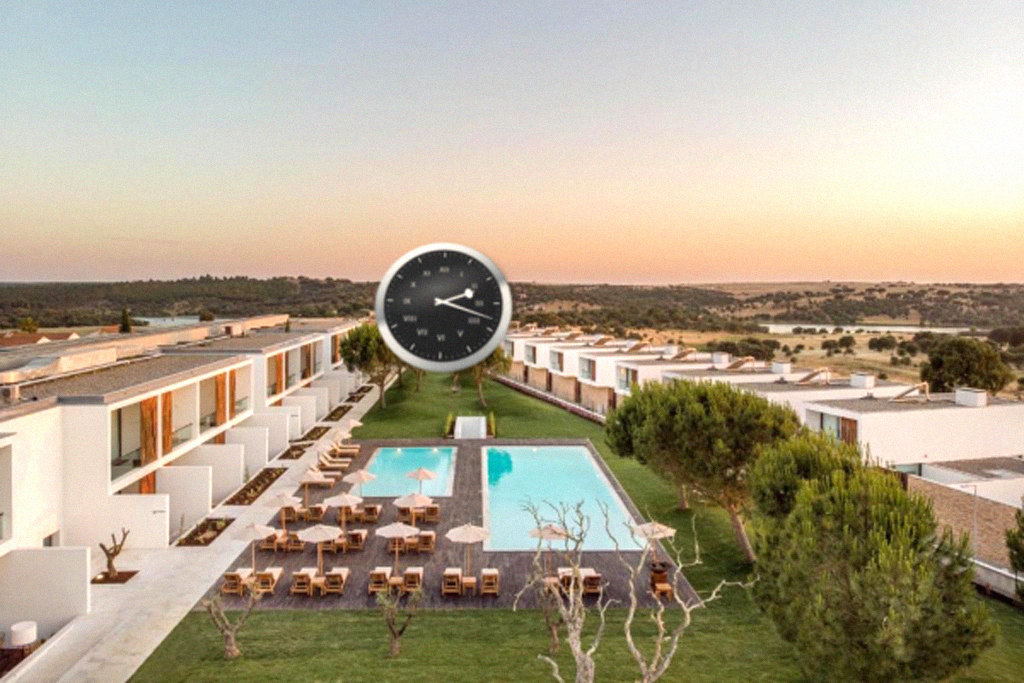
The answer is 2:18
